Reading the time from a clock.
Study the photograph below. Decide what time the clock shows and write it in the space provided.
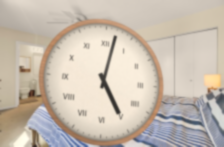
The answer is 5:02
